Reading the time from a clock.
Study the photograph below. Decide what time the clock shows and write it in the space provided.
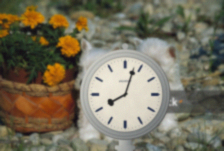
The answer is 8:03
